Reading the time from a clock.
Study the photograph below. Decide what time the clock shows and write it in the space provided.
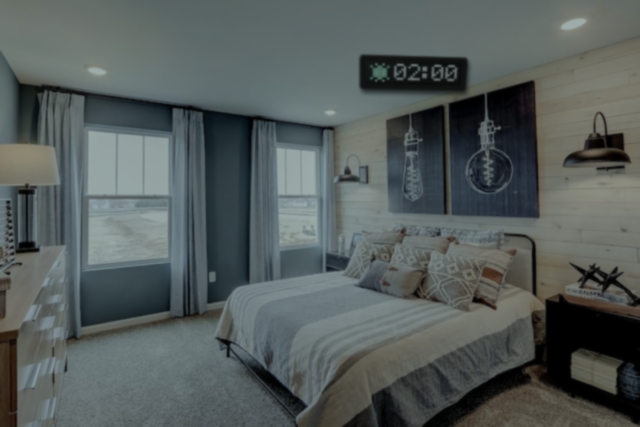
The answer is 2:00
